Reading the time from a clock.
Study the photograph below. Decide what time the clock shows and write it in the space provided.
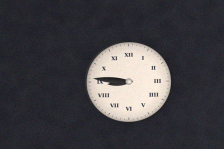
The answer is 8:46
